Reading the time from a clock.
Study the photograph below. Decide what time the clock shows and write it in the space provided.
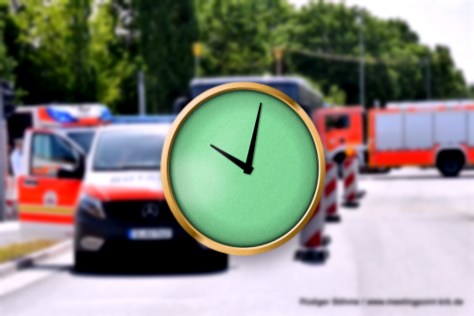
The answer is 10:02
